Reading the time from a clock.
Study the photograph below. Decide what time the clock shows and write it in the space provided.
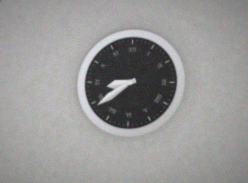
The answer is 8:39
